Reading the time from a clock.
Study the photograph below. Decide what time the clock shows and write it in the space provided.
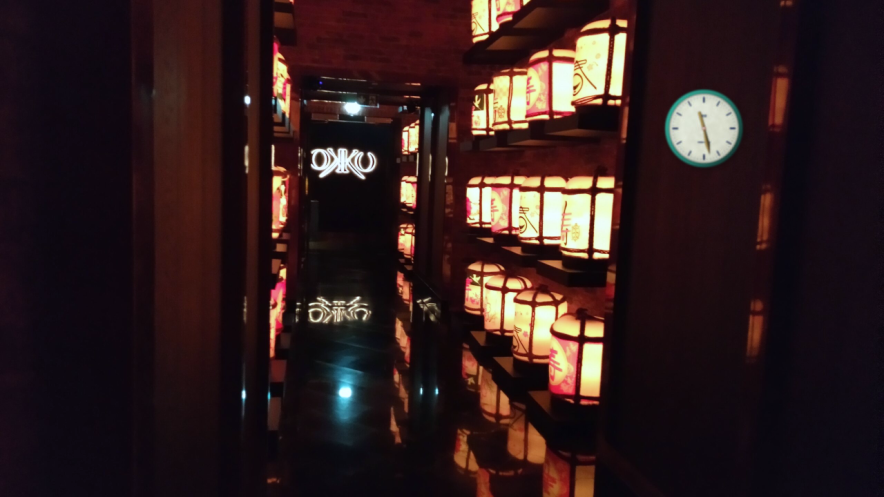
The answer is 11:28
